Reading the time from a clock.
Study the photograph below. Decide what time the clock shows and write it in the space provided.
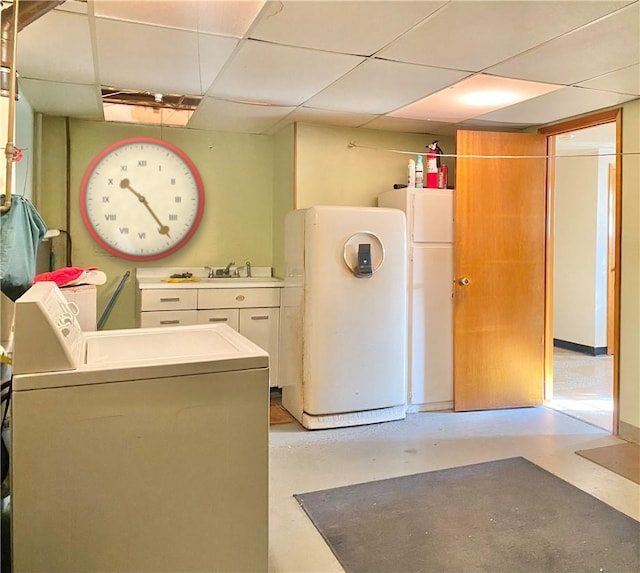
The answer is 10:24
